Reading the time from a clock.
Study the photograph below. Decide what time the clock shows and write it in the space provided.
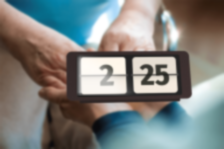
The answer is 2:25
